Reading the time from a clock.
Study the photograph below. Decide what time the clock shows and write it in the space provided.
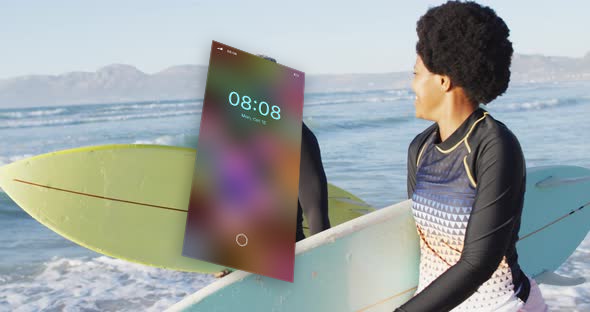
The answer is 8:08
